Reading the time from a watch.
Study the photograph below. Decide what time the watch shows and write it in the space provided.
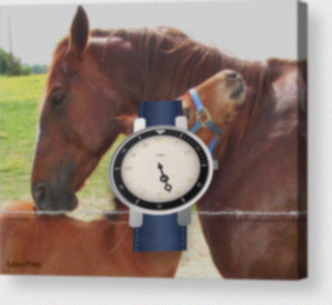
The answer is 5:27
